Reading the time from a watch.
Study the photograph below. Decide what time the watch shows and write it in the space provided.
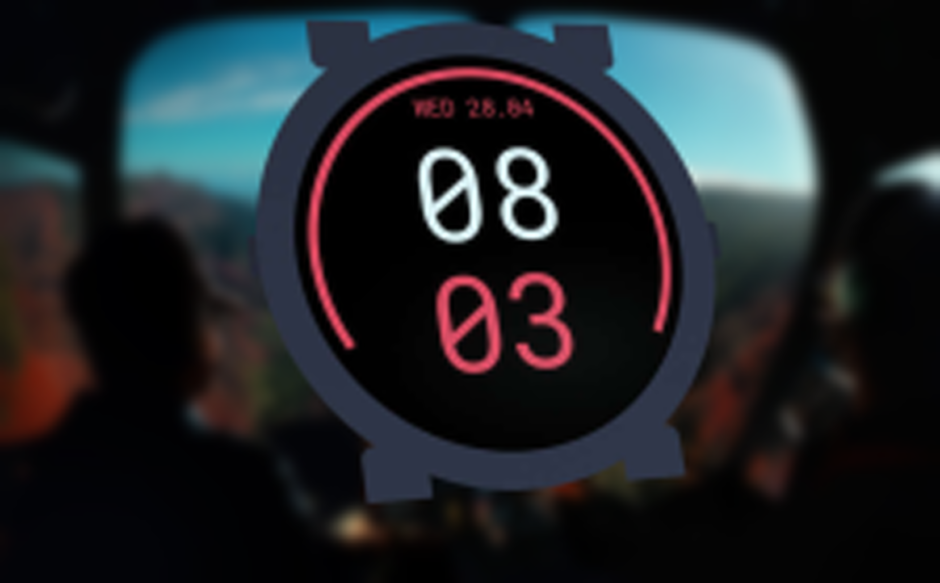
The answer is 8:03
